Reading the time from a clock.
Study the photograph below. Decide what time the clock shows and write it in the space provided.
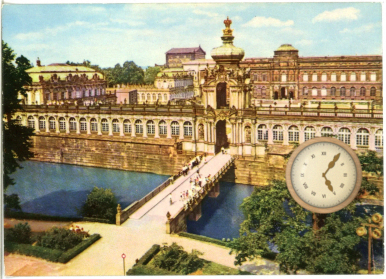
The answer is 5:06
